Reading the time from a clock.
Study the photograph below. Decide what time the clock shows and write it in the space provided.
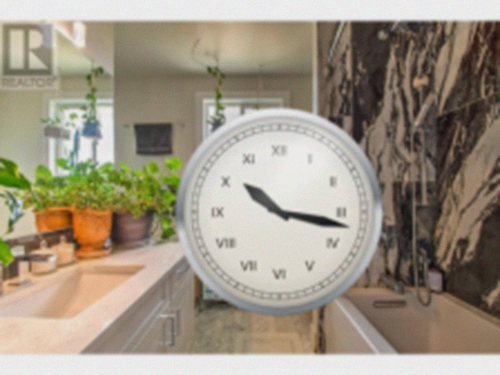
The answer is 10:17
